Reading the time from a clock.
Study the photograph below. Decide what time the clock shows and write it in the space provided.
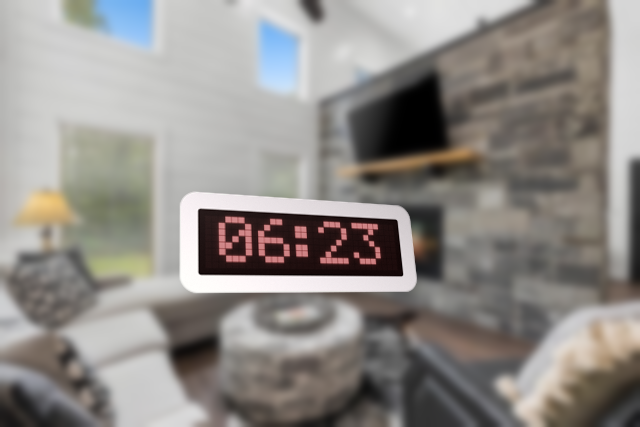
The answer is 6:23
